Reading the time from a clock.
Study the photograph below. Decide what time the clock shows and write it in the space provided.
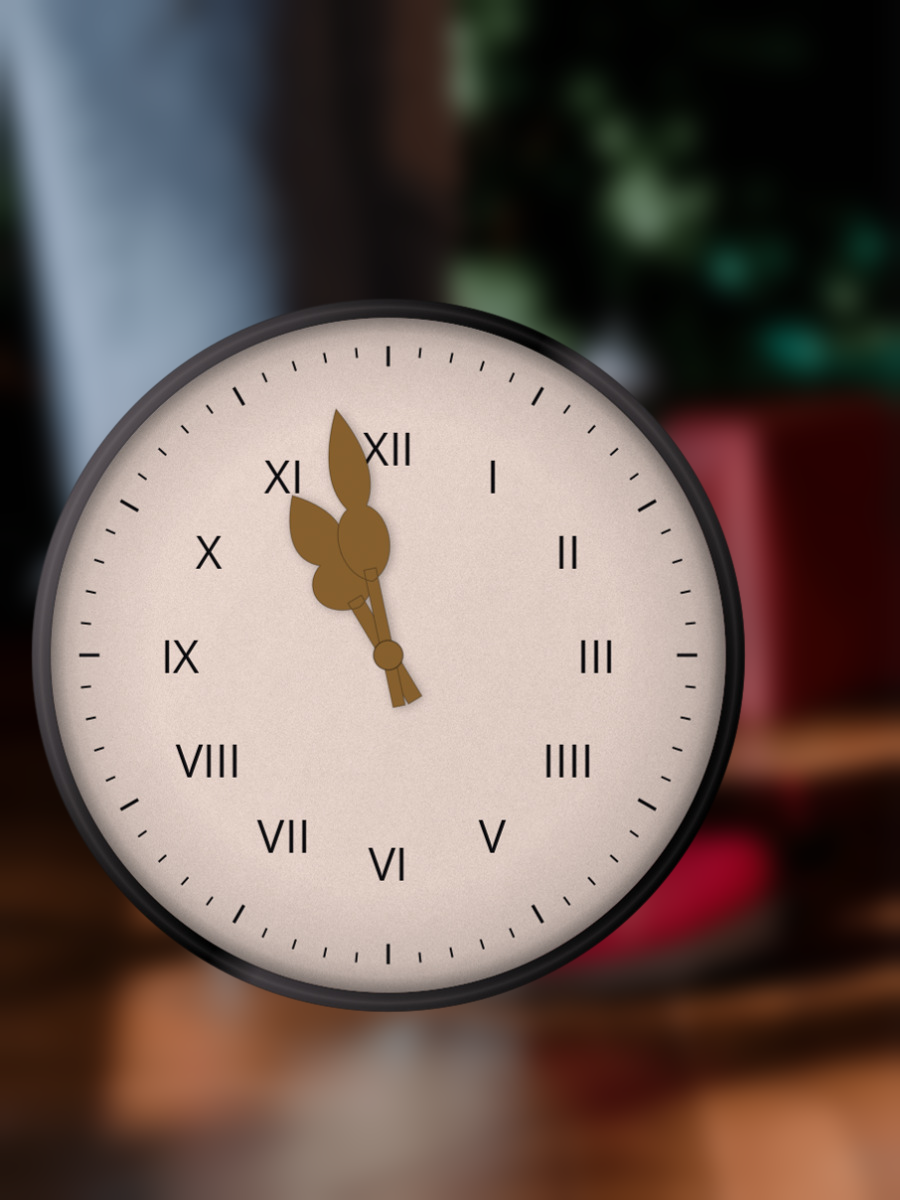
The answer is 10:58
